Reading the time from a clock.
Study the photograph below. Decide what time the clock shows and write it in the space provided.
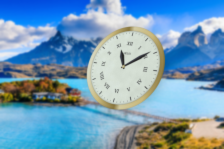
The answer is 11:09
